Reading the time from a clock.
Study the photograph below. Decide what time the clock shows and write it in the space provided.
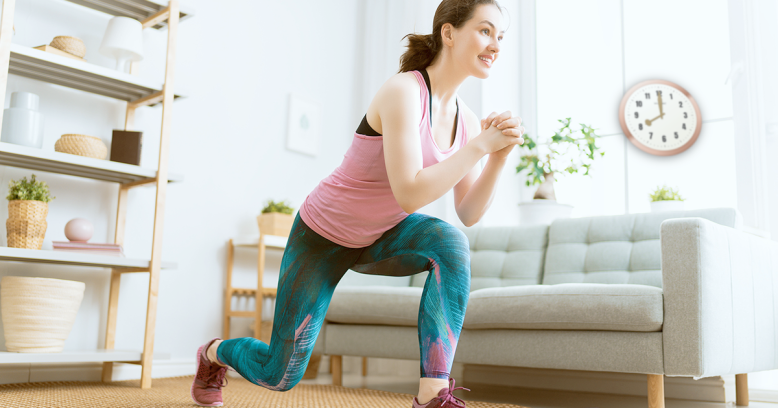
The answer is 8:00
